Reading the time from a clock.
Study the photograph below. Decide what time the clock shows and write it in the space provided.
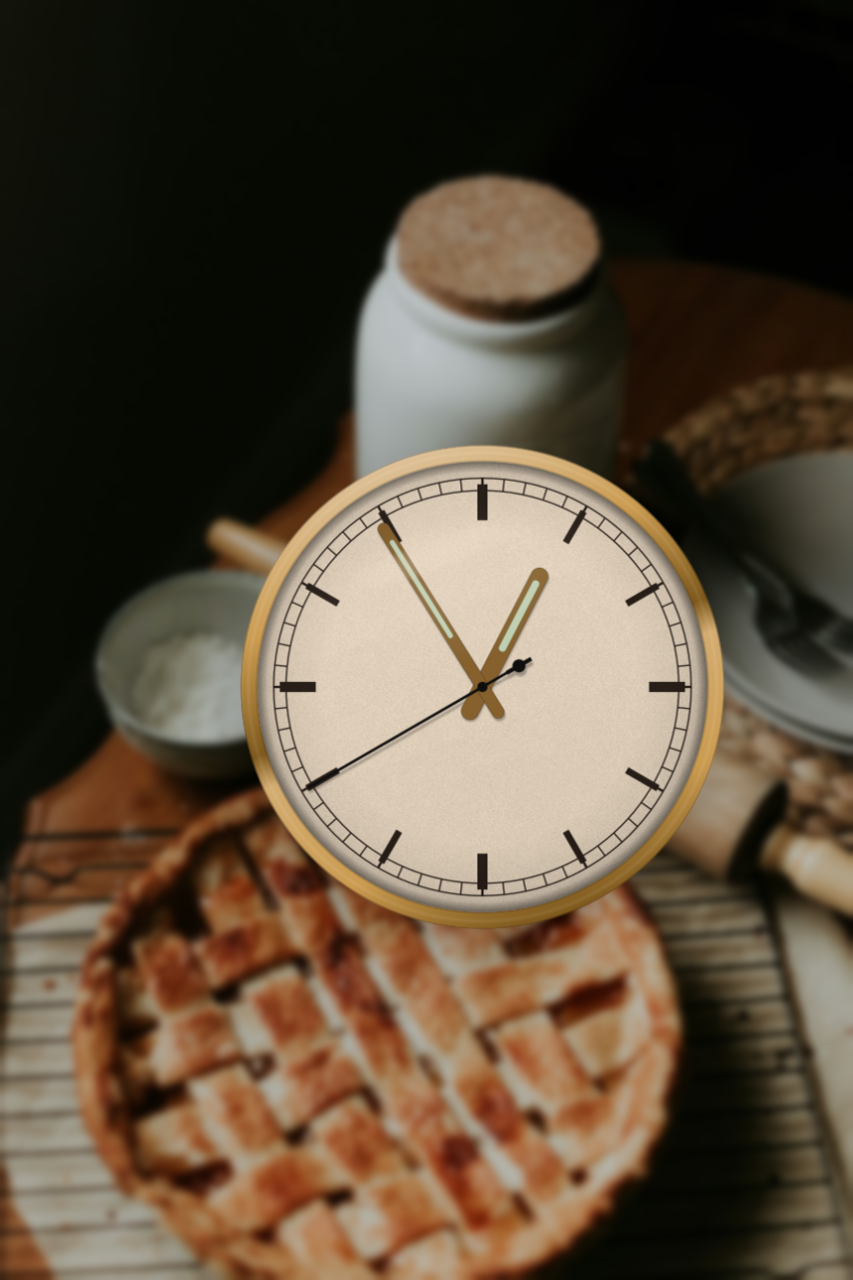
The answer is 12:54:40
